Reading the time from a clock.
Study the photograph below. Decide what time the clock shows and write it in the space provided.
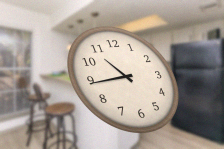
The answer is 10:44
